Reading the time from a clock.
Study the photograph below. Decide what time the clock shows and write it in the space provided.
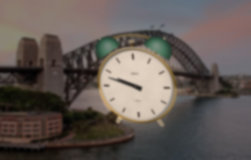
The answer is 9:48
